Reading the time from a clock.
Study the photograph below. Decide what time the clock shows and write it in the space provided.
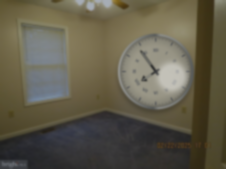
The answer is 7:54
